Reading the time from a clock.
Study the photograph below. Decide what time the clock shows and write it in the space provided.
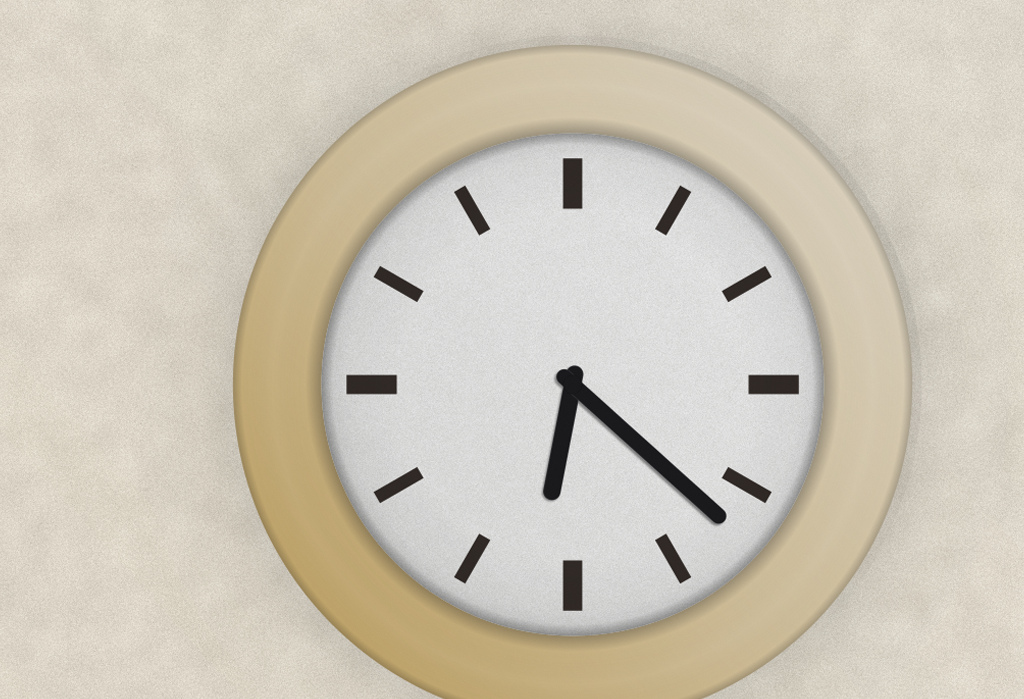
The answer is 6:22
